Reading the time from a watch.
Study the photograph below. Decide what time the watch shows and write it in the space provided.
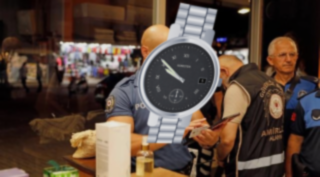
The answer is 9:51
